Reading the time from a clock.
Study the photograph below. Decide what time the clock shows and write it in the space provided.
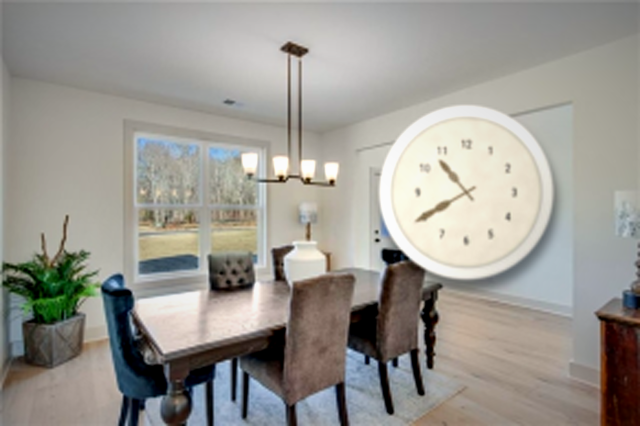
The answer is 10:40
